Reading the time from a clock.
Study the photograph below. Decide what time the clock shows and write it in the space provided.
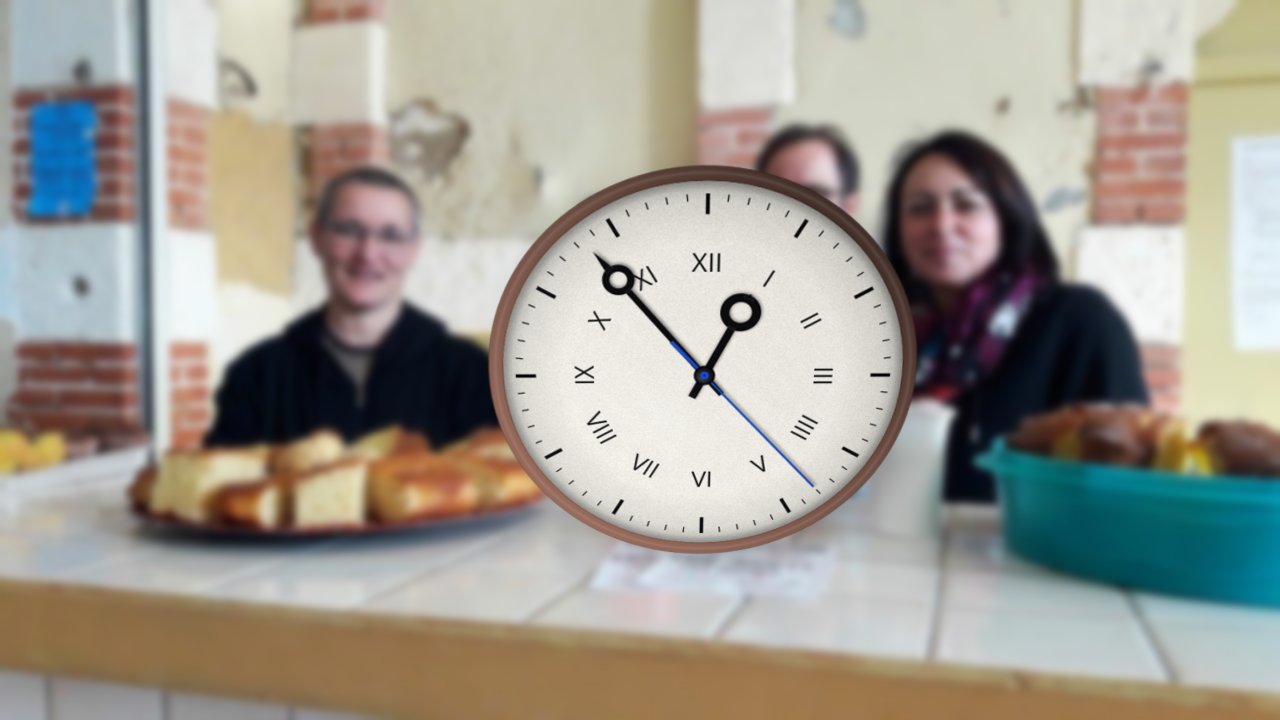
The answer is 12:53:23
